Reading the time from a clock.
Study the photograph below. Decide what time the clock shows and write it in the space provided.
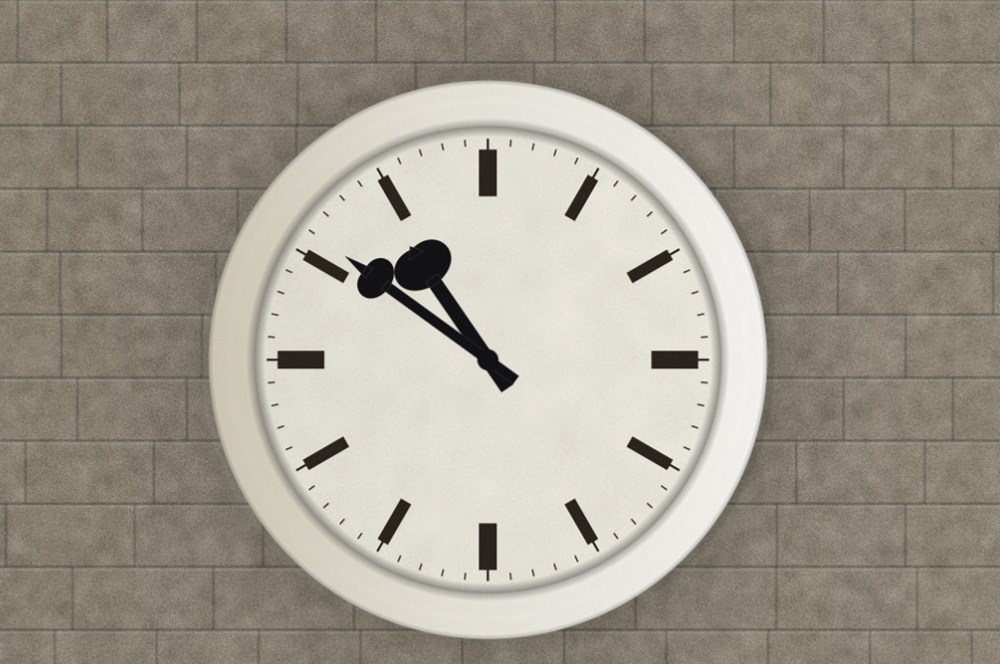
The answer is 10:51
